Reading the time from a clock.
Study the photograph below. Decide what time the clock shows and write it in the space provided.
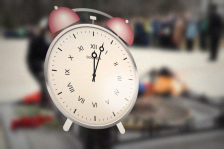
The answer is 12:03
